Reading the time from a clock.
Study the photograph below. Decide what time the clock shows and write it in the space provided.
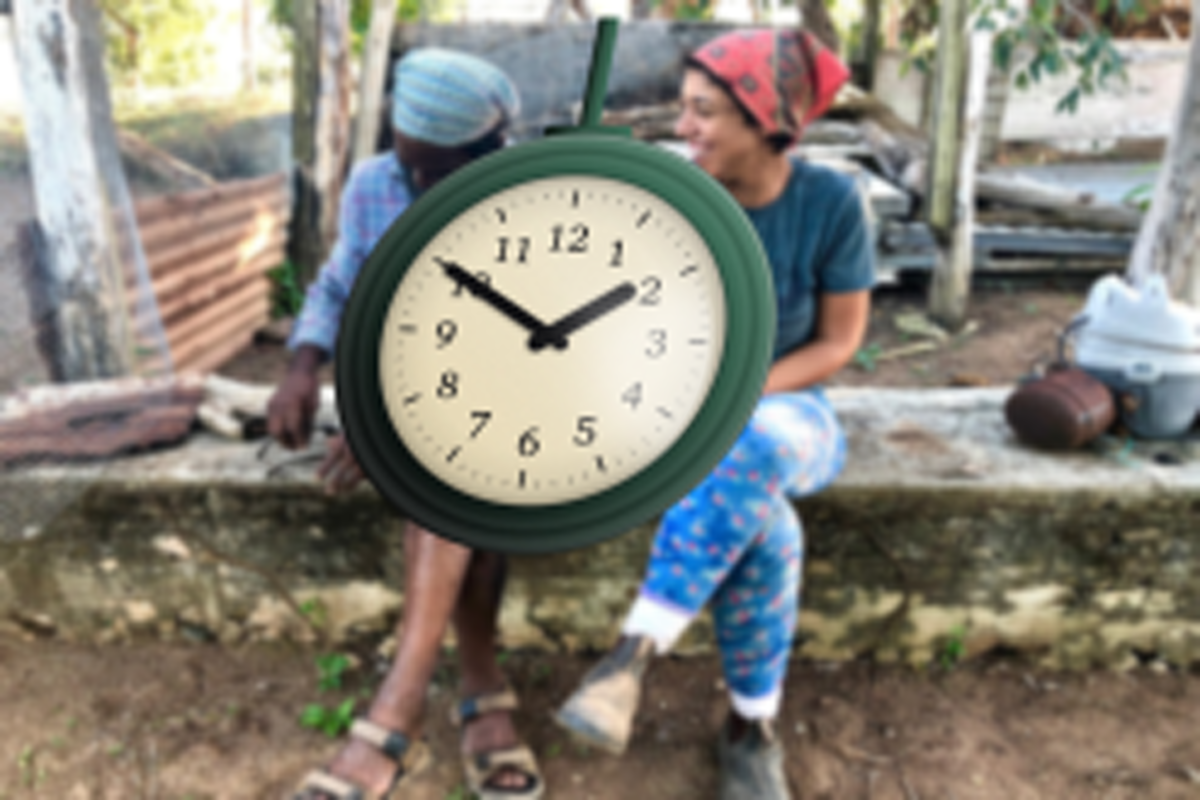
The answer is 1:50
